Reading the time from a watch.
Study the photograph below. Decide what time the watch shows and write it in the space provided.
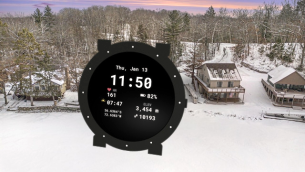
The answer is 11:50
